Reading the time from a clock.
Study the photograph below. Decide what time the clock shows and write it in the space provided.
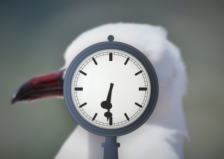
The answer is 6:31
